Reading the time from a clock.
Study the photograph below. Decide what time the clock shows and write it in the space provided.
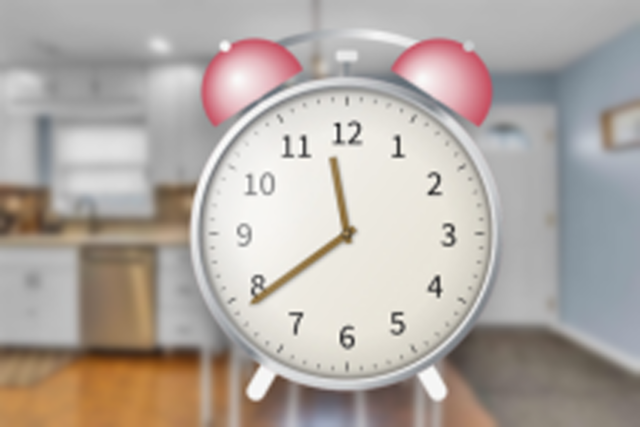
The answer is 11:39
